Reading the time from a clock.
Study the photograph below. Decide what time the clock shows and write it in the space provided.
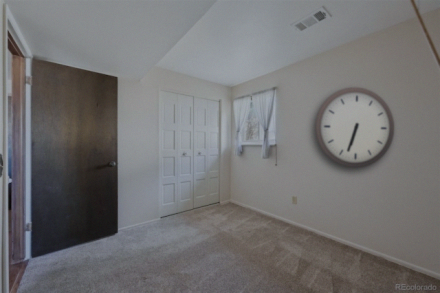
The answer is 6:33
